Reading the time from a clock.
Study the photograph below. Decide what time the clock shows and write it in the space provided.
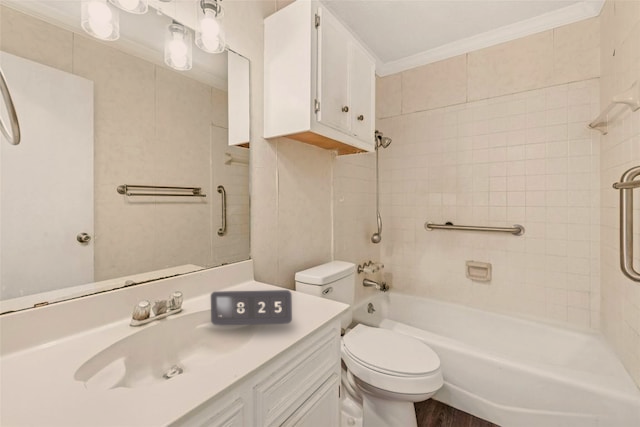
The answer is 8:25
